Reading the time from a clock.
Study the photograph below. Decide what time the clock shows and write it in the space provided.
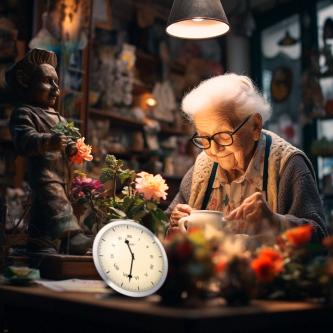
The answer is 11:33
